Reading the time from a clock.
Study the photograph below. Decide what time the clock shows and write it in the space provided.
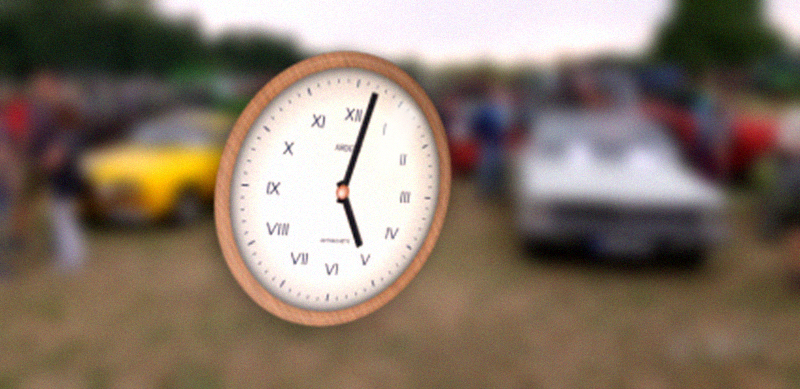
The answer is 5:02
